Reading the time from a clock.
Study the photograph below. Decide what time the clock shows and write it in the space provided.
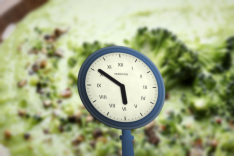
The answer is 5:51
